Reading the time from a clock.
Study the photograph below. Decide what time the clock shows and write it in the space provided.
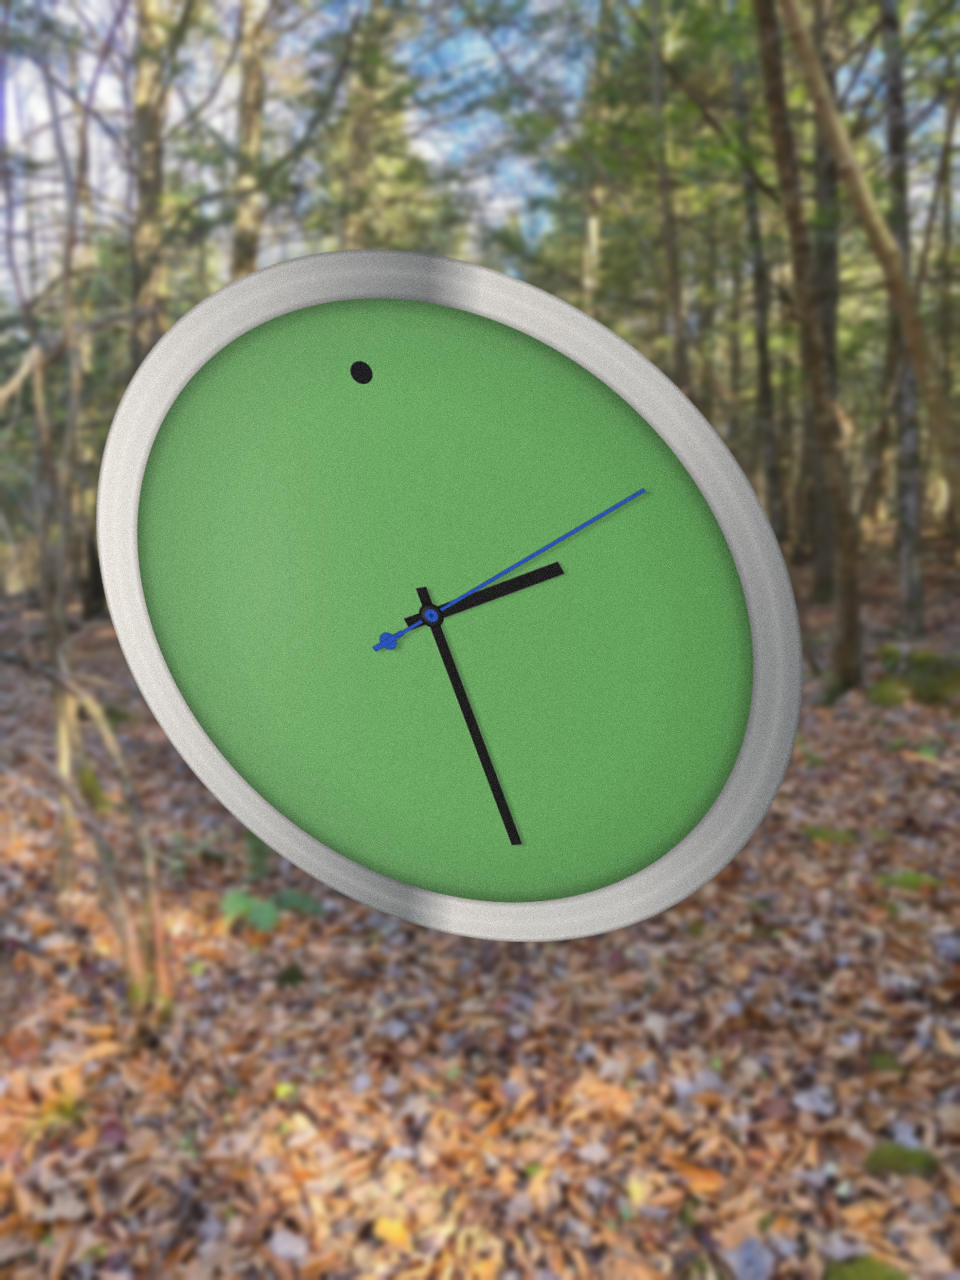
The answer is 2:29:11
